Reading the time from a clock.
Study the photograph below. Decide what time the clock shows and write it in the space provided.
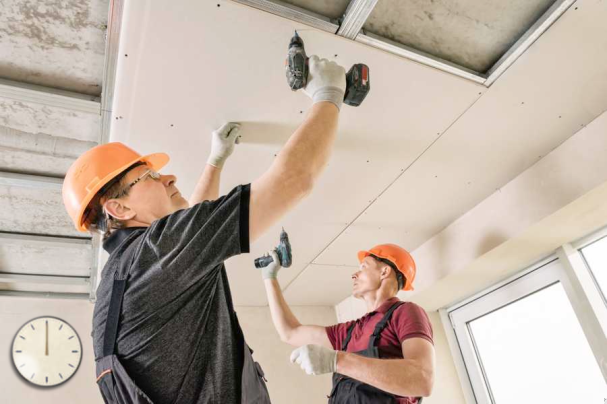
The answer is 12:00
